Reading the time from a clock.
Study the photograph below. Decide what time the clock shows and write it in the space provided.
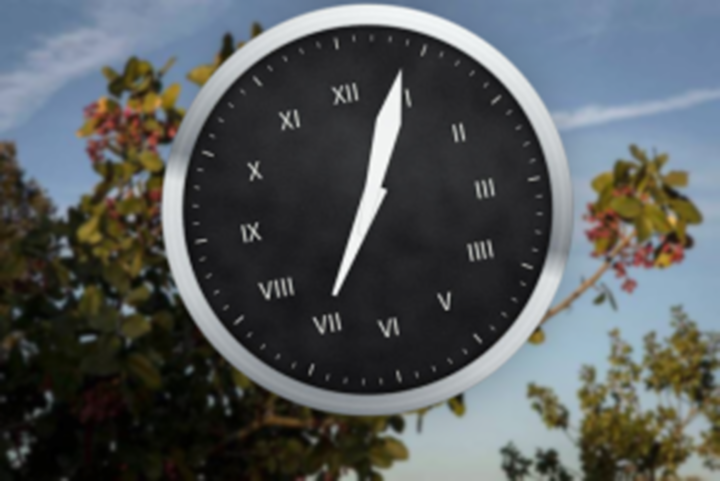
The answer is 7:04
